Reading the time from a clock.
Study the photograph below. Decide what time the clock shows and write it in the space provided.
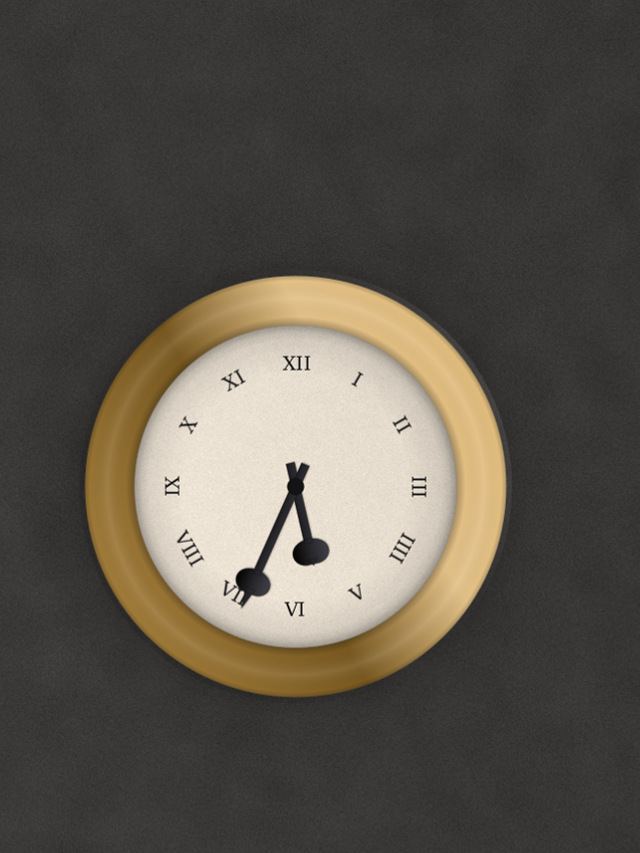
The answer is 5:34
